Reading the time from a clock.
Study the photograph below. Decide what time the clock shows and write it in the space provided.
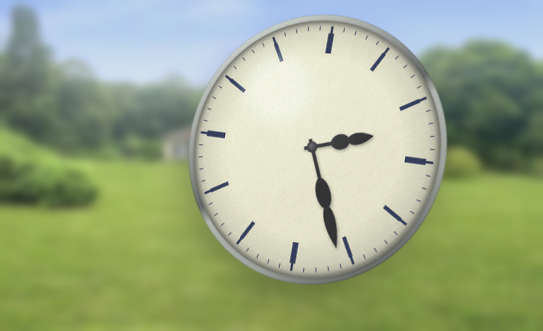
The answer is 2:26
